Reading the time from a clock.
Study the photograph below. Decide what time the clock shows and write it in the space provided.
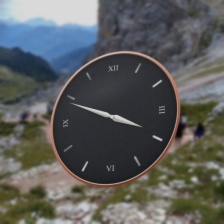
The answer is 3:49
